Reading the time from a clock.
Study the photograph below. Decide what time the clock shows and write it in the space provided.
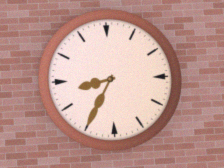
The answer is 8:35
